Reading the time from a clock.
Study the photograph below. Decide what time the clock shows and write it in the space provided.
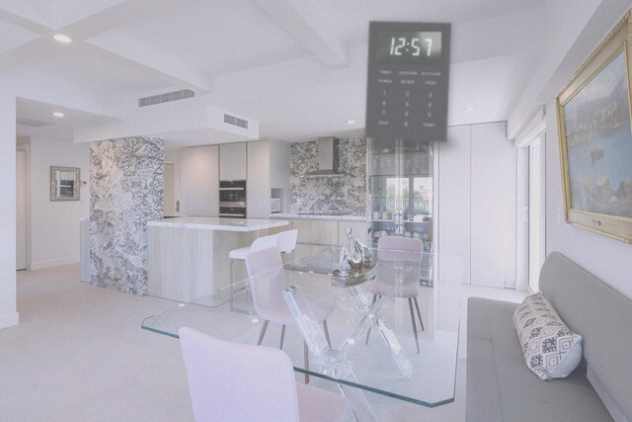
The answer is 12:57
